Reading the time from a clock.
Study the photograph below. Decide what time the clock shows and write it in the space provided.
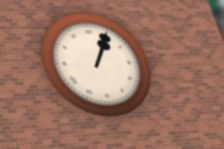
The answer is 1:05
